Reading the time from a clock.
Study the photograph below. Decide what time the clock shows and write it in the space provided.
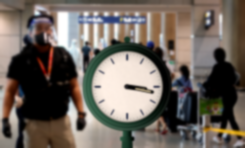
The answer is 3:17
